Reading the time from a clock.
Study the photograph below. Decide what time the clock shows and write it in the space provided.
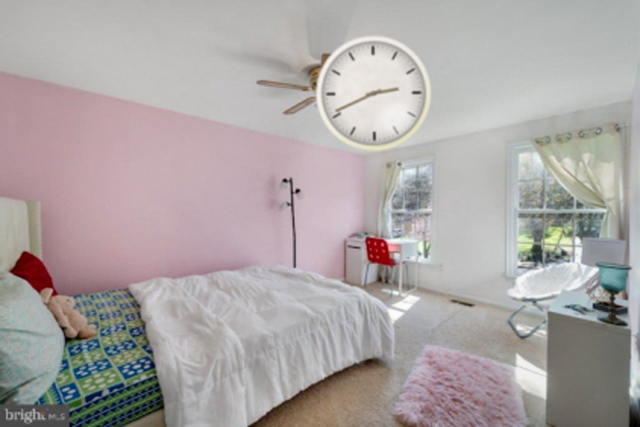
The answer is 2:41
